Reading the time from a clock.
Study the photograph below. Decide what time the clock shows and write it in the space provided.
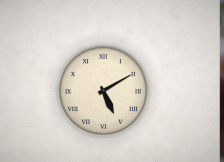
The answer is 5:10
